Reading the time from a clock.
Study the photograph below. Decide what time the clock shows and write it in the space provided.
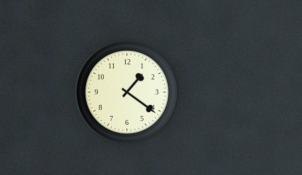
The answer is 1:21
